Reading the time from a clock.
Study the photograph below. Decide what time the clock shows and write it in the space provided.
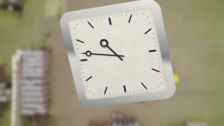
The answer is 10:47
